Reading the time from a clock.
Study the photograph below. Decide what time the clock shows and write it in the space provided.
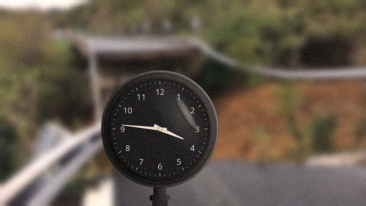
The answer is 3:46
